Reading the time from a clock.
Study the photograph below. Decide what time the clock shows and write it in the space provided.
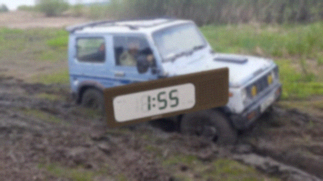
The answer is 1:55
